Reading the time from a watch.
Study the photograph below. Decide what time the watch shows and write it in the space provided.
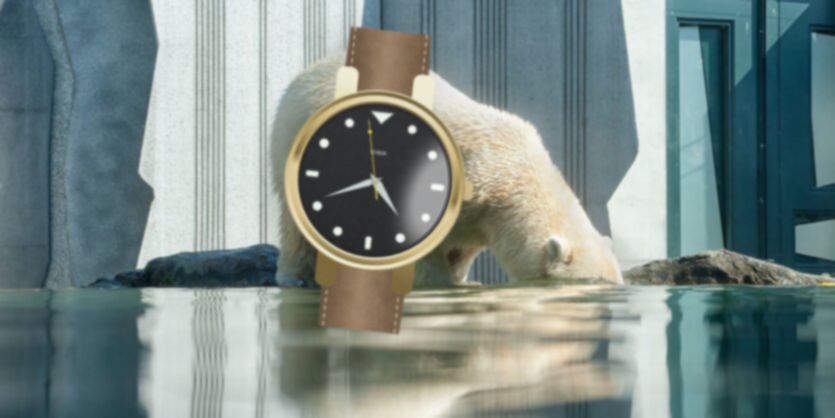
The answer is 4:40:58
